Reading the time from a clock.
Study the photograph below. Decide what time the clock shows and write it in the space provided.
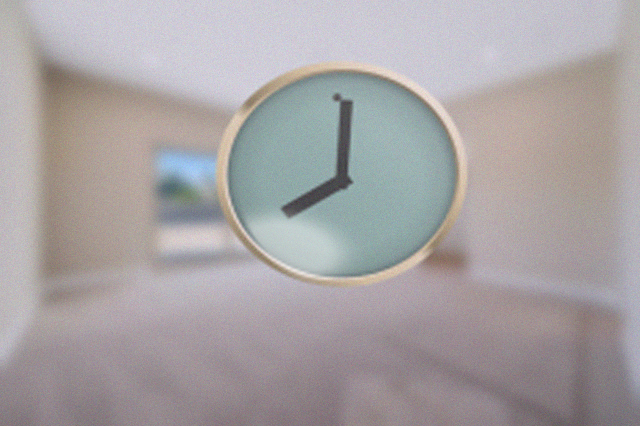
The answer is 8:01
